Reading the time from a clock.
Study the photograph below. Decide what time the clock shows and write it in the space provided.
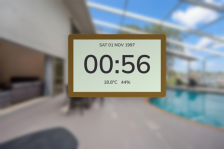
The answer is 0:56
